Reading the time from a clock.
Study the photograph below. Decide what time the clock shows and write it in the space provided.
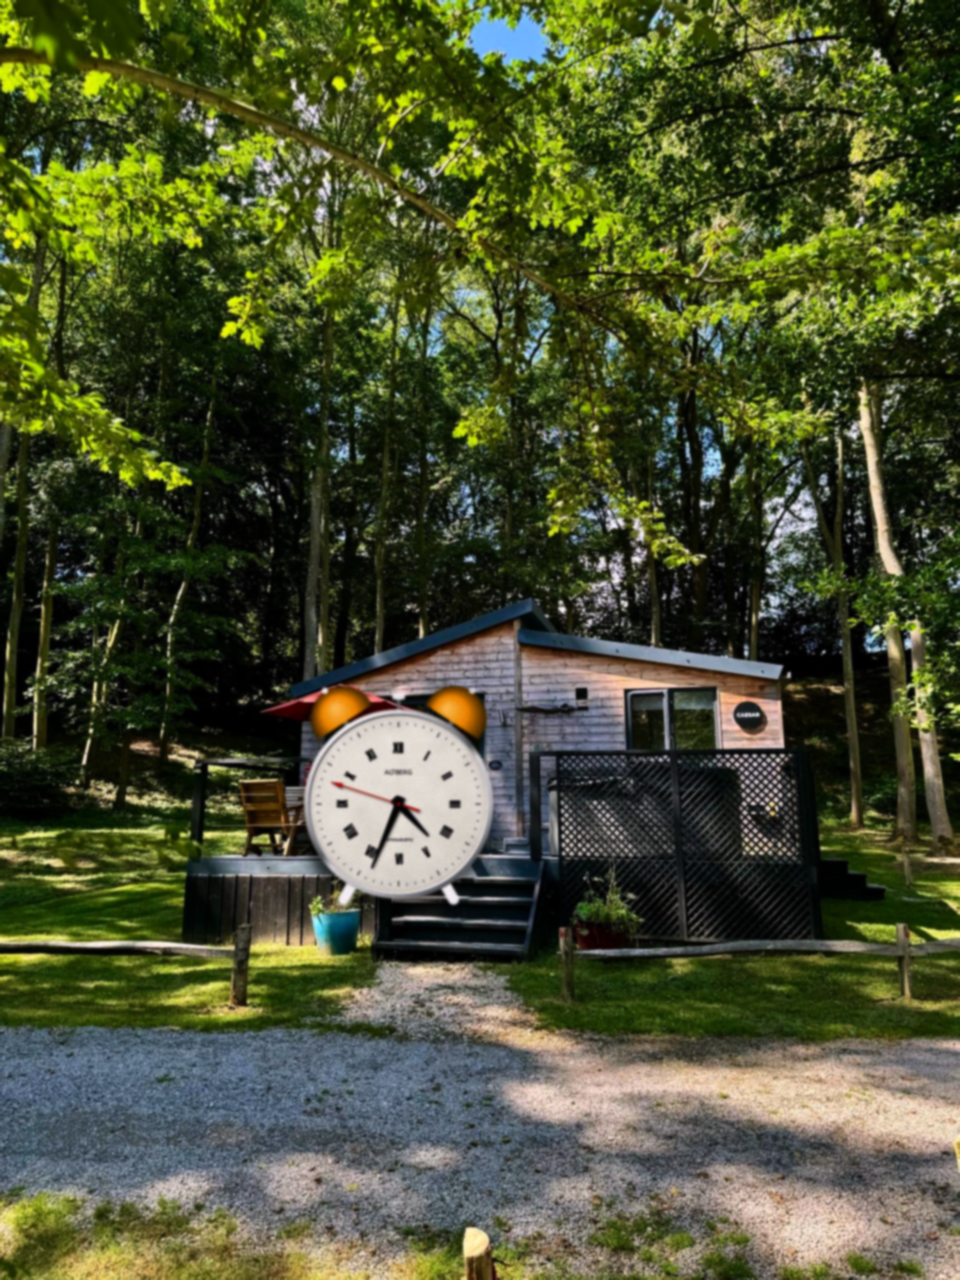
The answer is 4:33:48
